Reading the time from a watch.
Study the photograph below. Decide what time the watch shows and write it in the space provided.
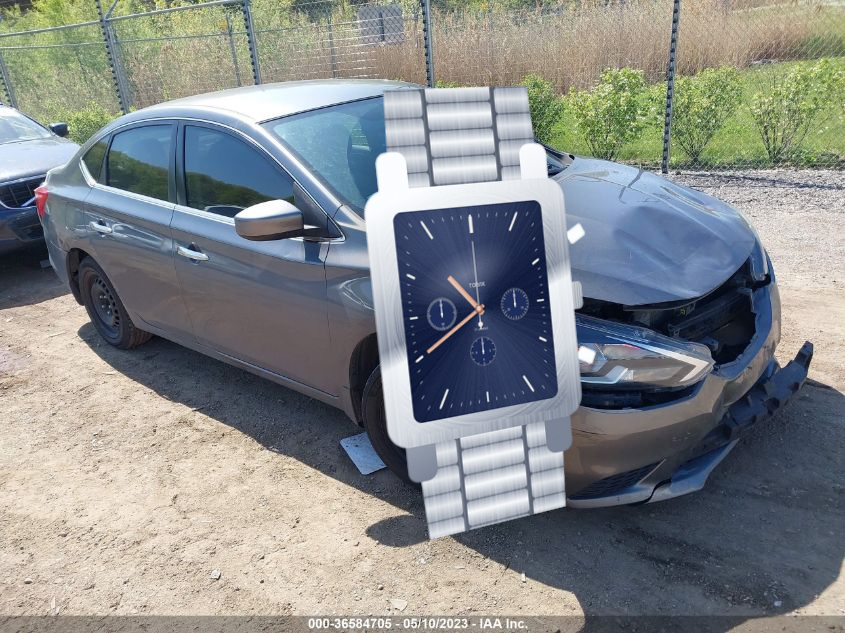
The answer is 10:40
